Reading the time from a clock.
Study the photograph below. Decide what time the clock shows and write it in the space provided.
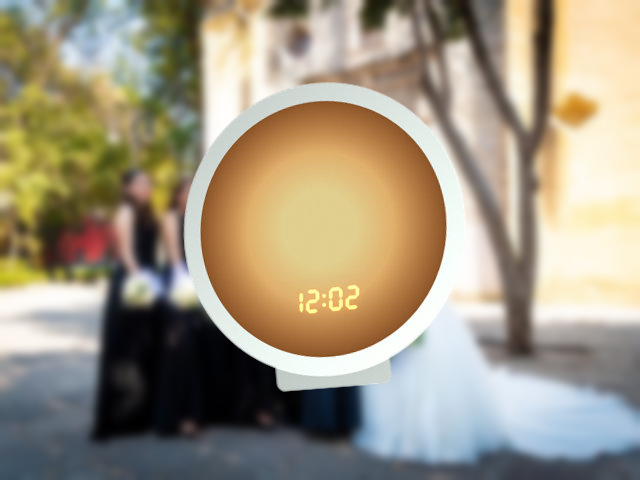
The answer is 12:02
